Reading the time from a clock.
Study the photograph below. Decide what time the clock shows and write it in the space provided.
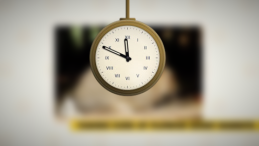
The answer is 11:49
